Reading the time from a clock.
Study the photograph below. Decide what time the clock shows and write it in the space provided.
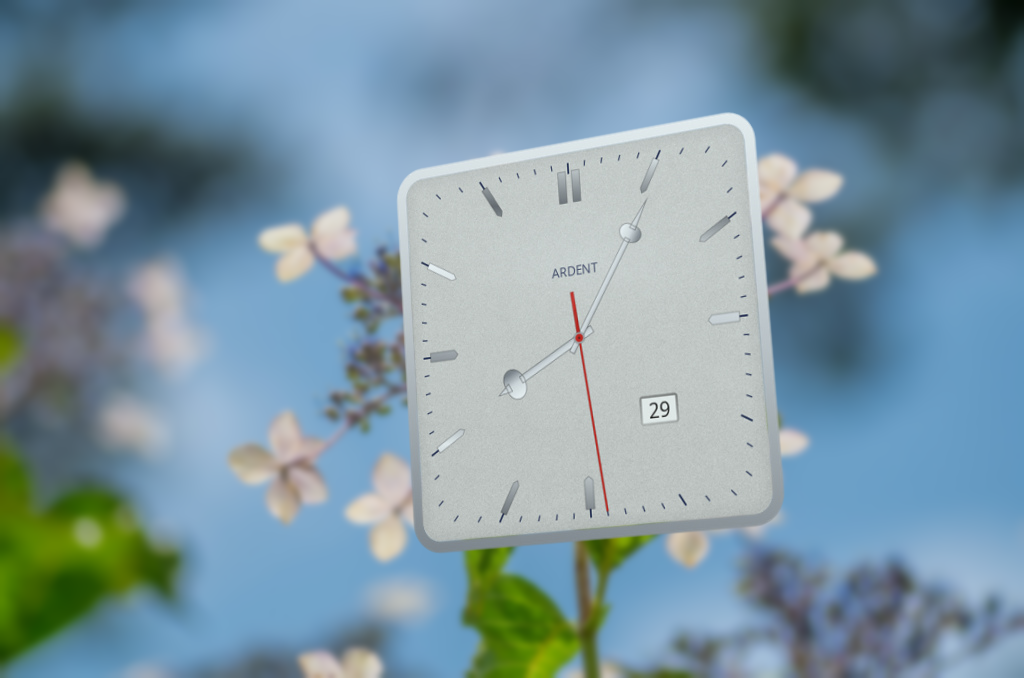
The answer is 8:05:29
